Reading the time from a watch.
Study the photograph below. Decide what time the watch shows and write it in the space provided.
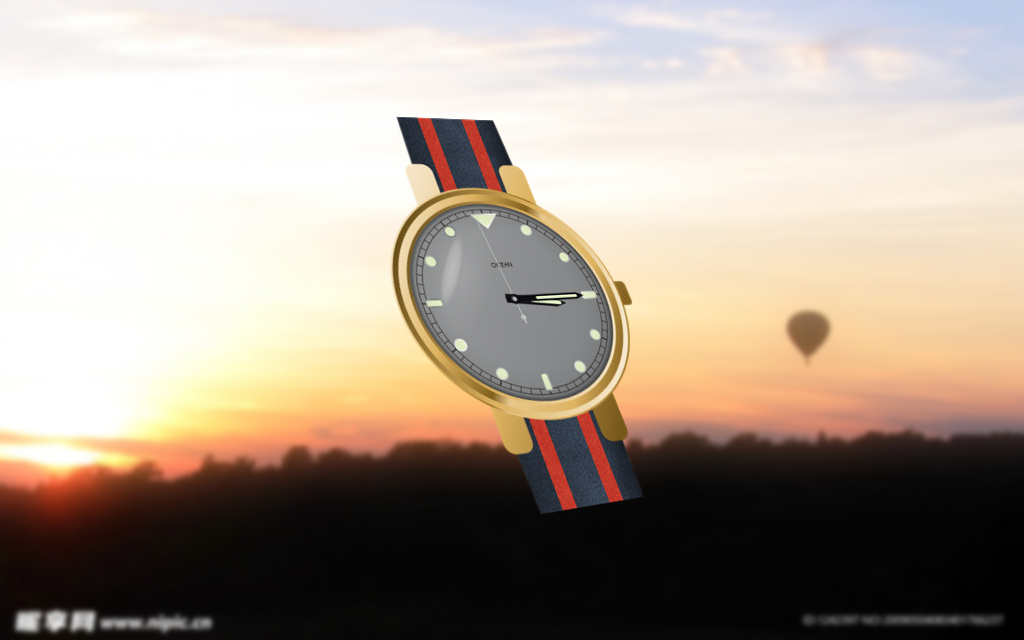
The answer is 3:14:59
